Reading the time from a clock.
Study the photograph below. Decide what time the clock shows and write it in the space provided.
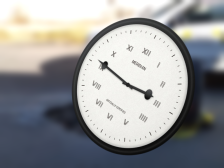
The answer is 2:46
